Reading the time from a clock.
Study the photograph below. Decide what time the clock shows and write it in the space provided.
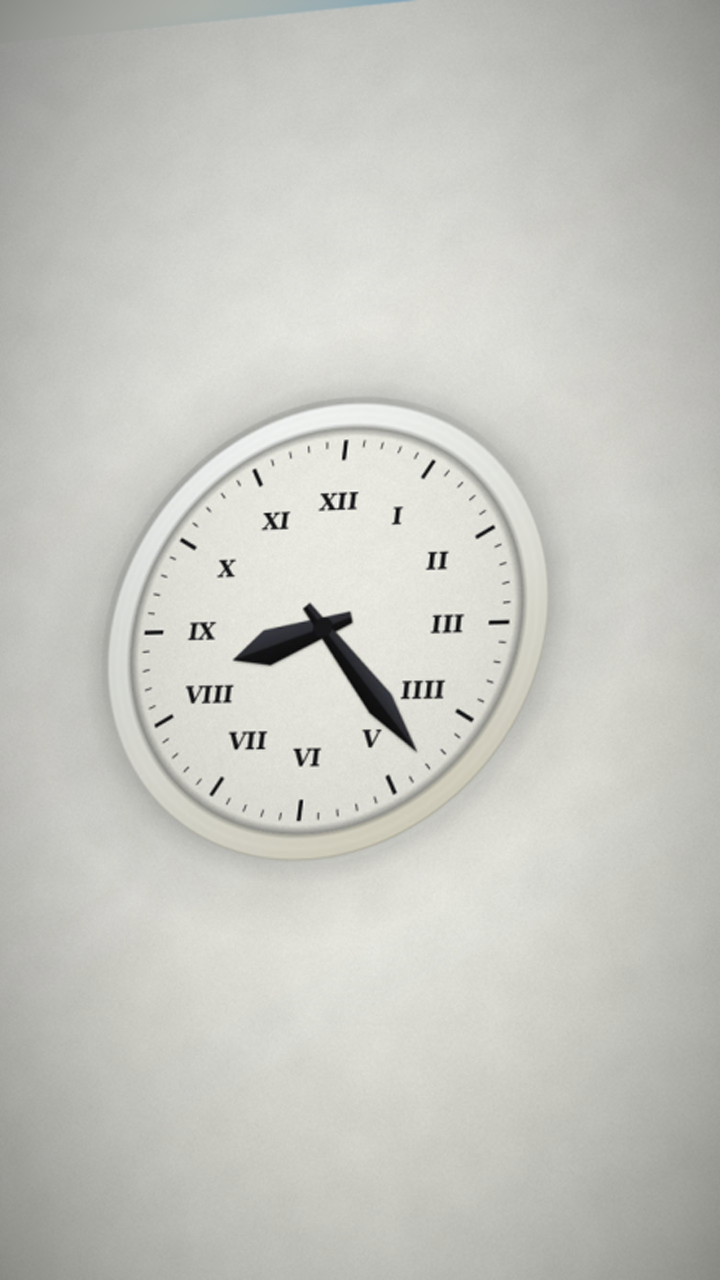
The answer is 8:23
